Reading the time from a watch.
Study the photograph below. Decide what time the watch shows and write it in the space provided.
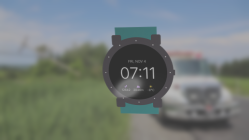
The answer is 7:11
